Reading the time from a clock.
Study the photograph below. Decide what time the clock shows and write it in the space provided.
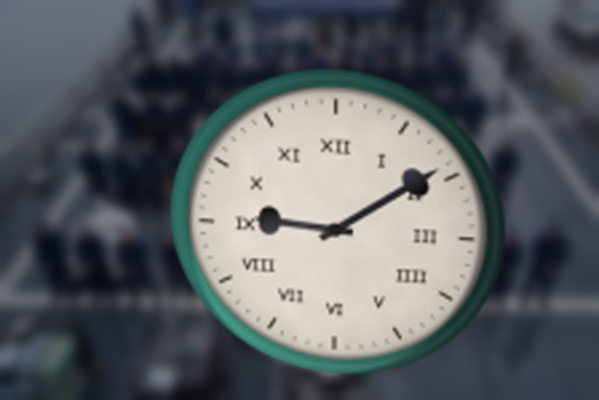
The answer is 9:09
